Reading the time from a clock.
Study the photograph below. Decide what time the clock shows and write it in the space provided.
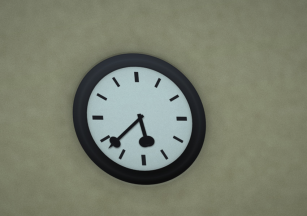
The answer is 5:38
